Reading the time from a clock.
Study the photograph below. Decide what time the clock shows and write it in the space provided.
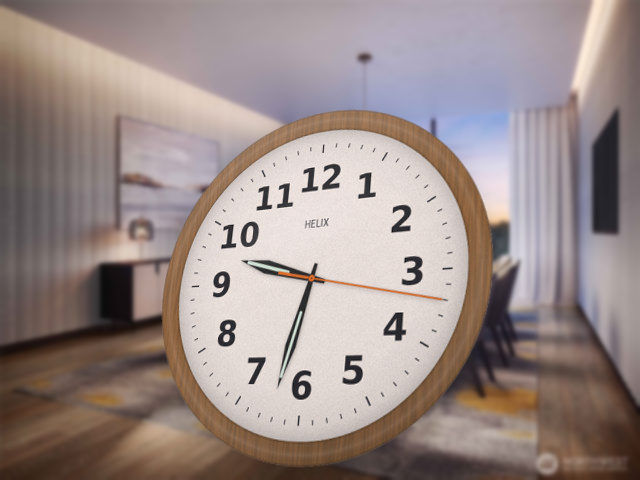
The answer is 9:32:17
